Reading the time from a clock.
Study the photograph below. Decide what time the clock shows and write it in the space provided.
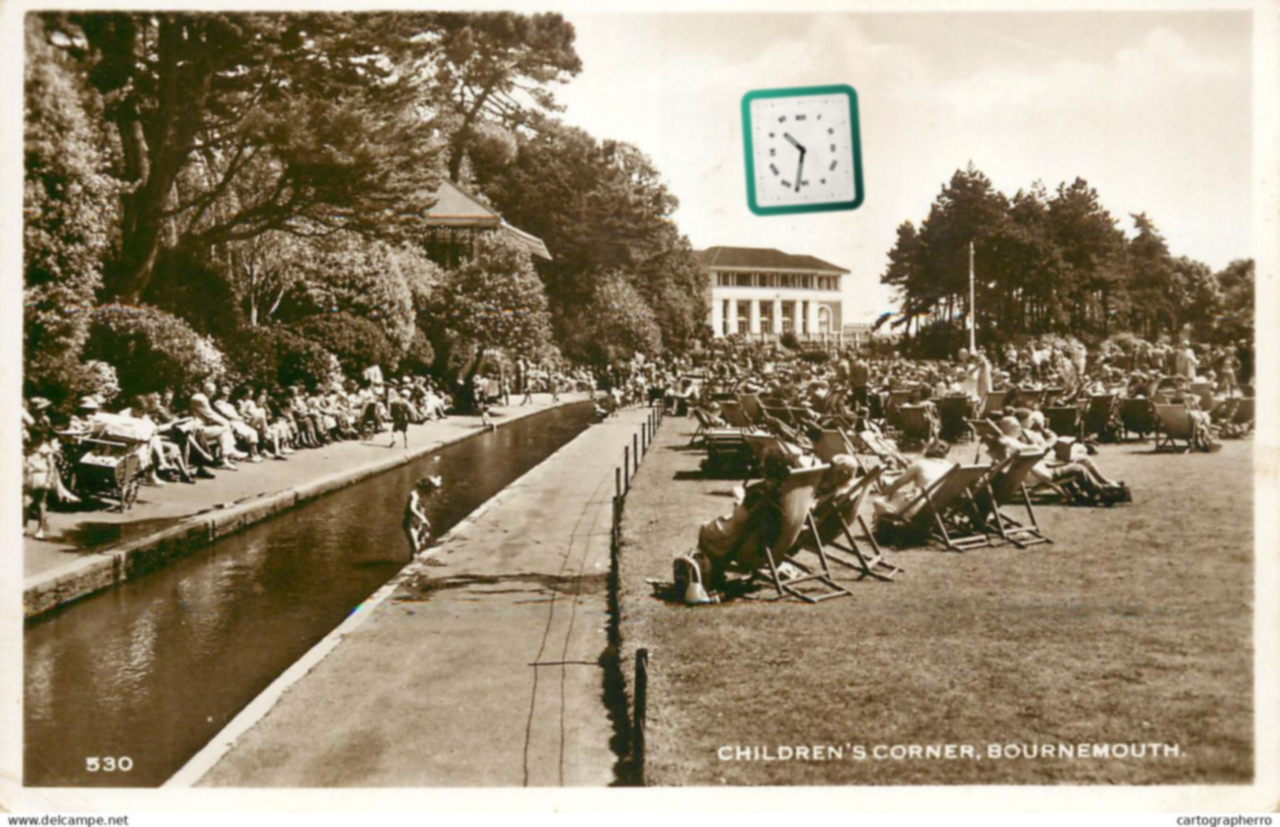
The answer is 10:32
